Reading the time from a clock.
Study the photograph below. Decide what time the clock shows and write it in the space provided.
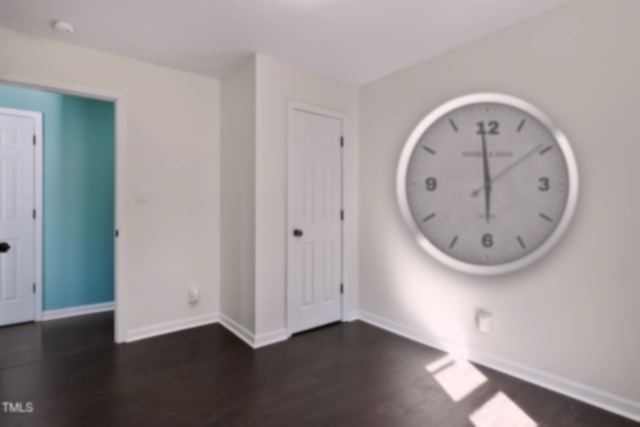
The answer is 5:59:09
